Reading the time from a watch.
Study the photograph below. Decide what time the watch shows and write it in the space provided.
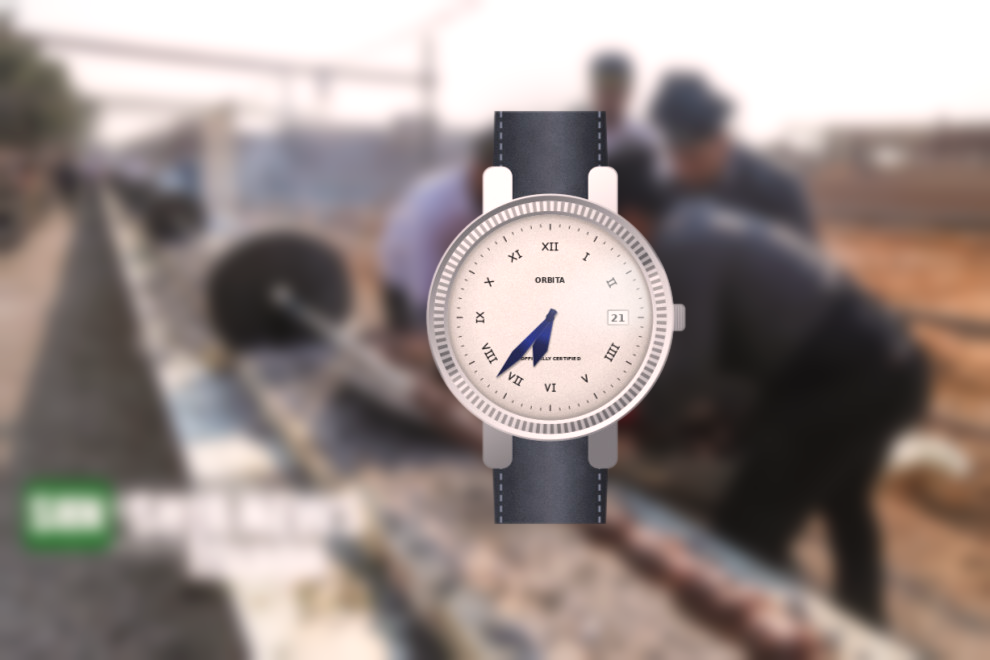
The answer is 6:37
